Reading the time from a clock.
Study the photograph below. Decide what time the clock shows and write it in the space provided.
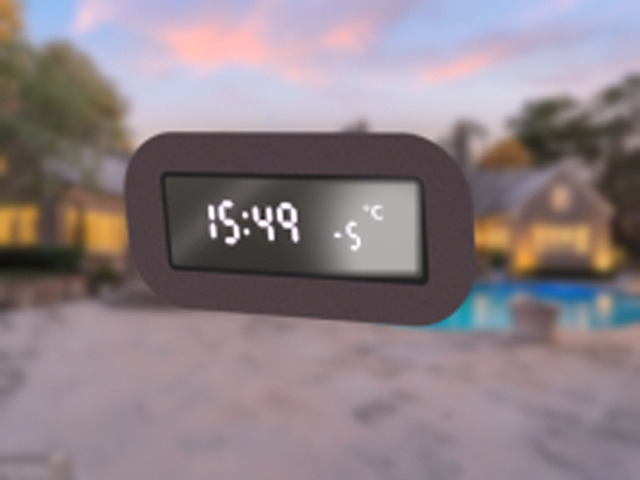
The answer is 15:49
